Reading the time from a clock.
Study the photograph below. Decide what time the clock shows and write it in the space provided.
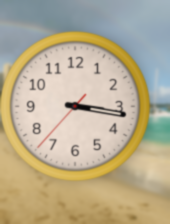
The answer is 3:16:37
